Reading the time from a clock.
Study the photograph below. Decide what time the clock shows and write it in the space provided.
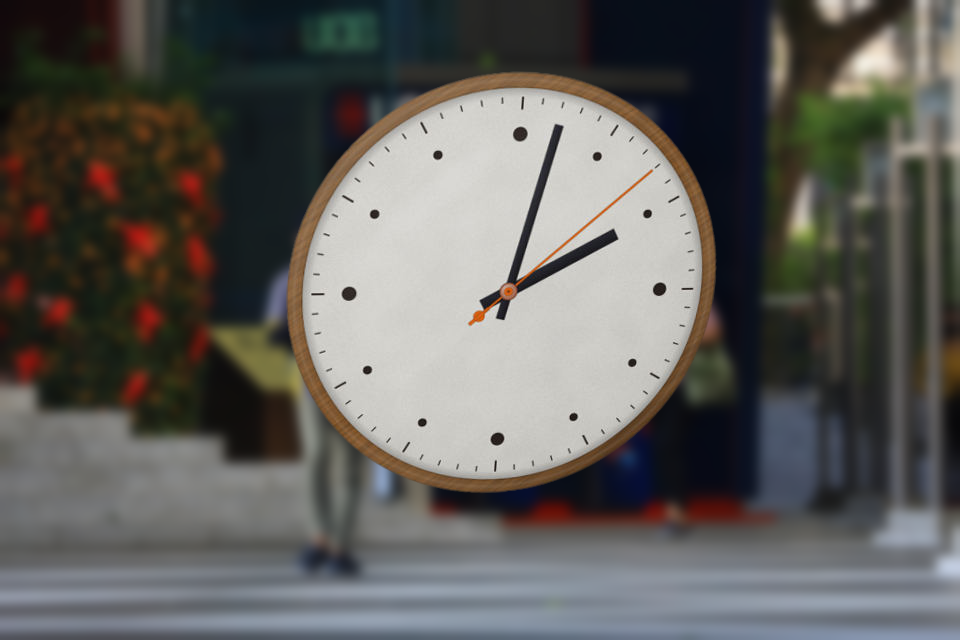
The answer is 2:02:08
